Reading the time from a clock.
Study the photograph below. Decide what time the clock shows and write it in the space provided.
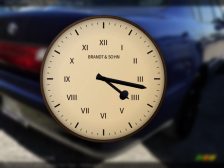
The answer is 4:17
